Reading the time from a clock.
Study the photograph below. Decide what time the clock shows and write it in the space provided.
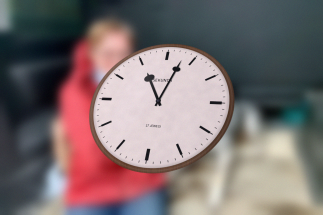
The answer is 11:03
